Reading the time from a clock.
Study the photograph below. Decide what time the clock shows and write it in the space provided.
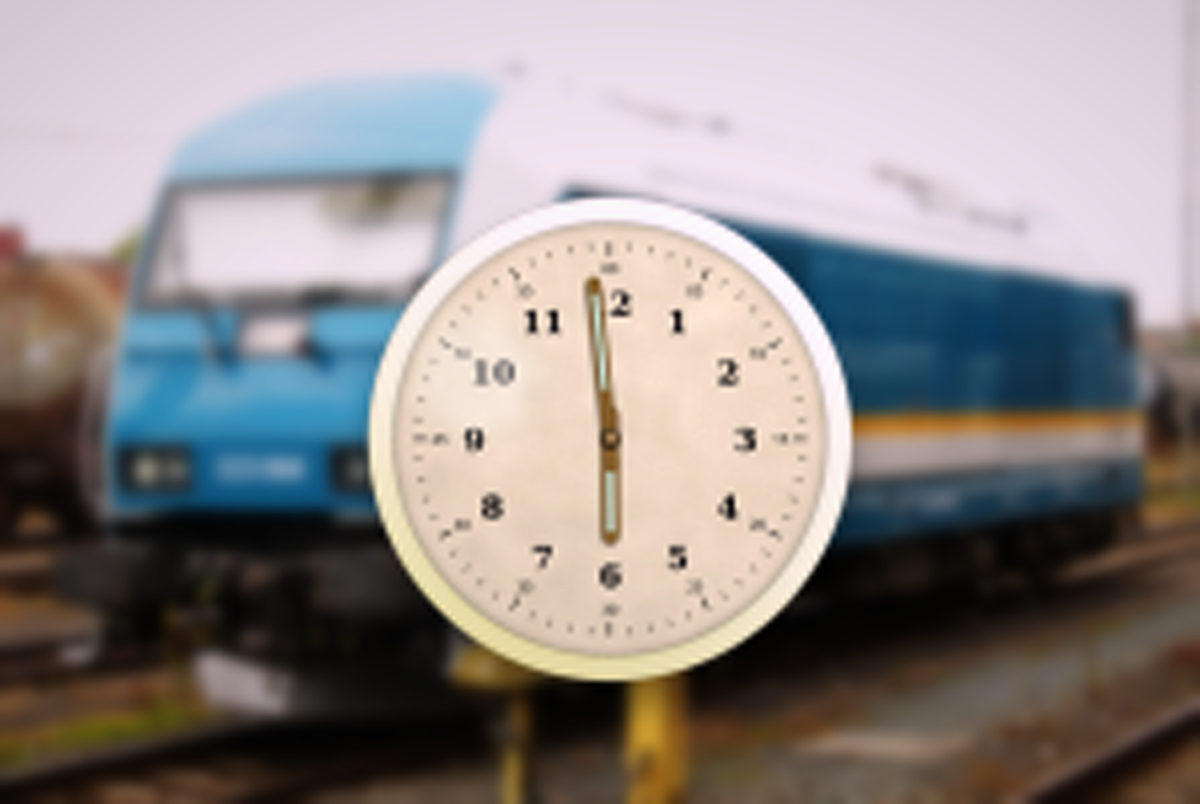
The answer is 5:59
